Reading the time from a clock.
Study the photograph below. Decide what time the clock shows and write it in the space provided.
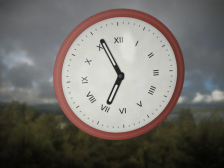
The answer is 6:56
